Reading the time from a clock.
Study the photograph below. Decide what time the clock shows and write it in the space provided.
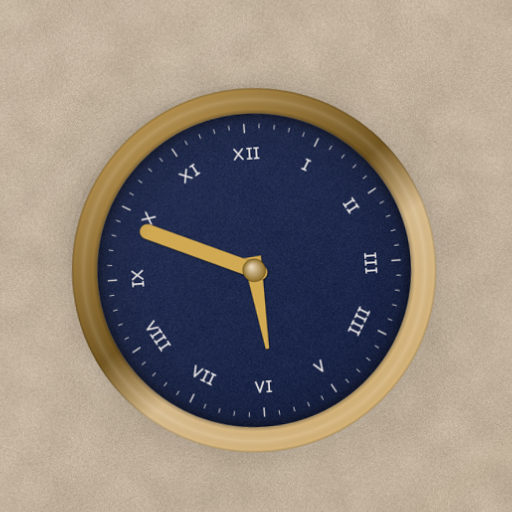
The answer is 5:49
